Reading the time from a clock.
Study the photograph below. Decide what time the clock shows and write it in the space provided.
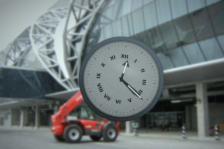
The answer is 12:21
